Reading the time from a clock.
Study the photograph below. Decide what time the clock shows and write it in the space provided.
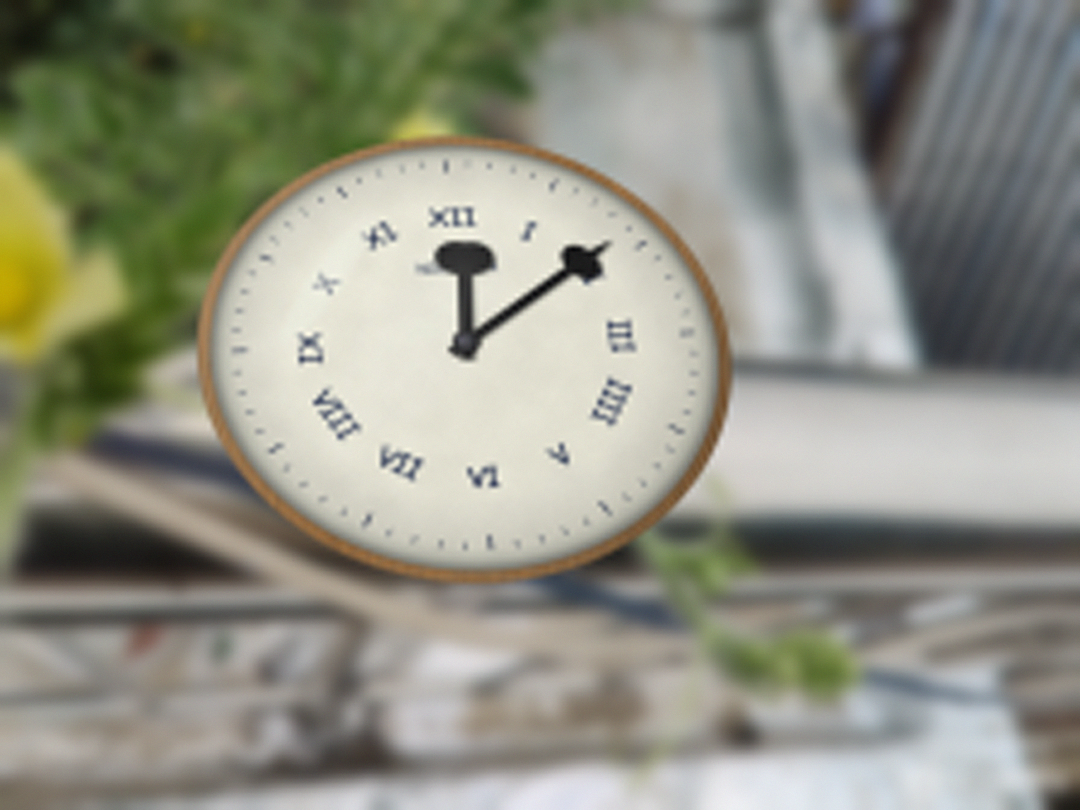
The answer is 12:09
